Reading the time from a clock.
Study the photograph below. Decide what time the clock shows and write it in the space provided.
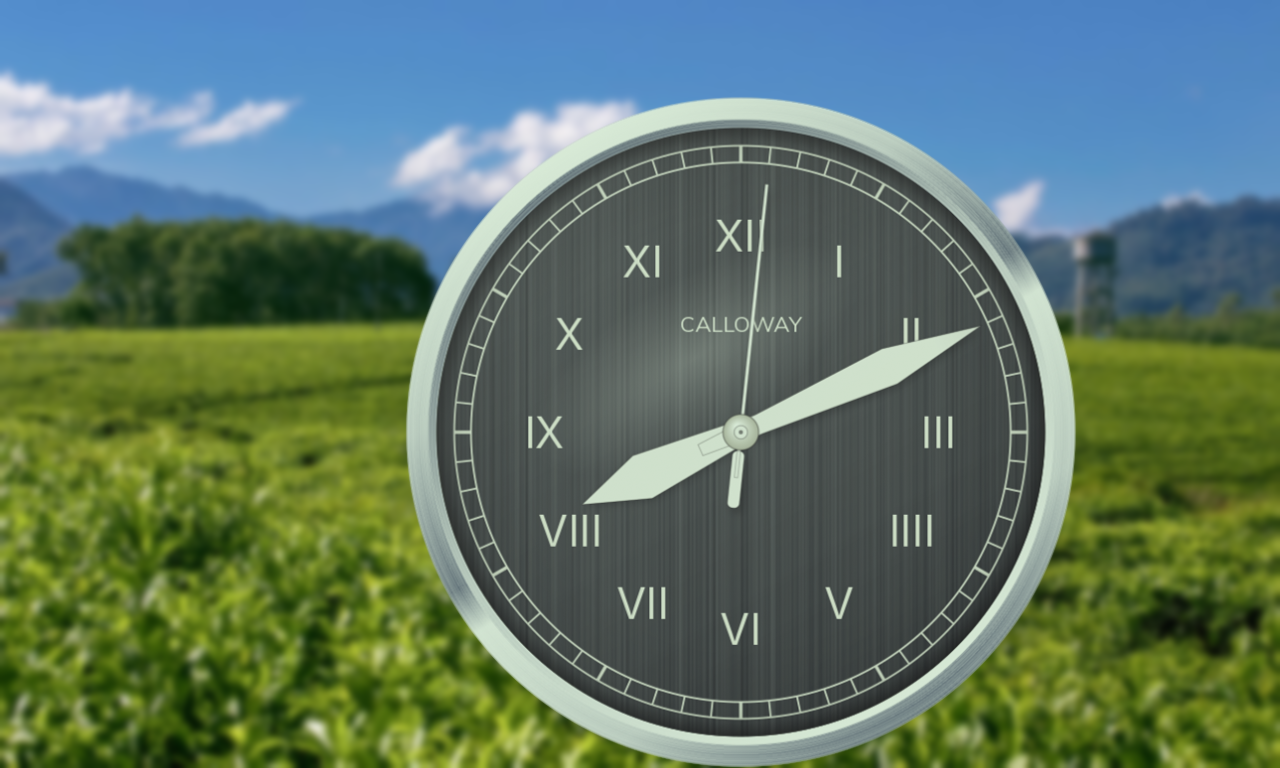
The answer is 8:11:01
